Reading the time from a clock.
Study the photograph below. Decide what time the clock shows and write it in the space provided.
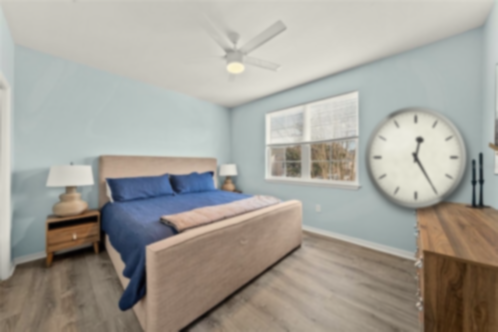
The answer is 12:25
